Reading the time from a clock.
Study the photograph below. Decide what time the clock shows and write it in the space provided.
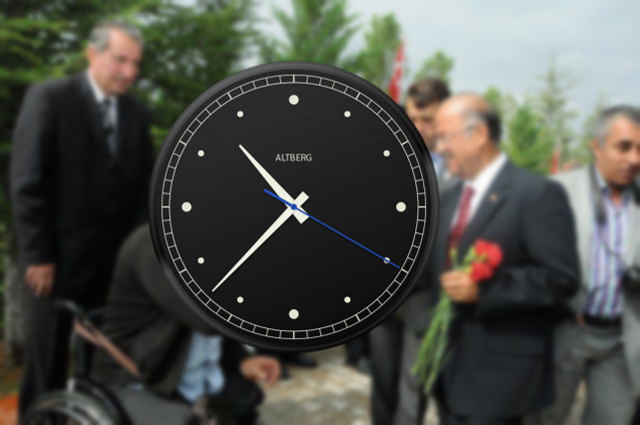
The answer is 10:37:20
